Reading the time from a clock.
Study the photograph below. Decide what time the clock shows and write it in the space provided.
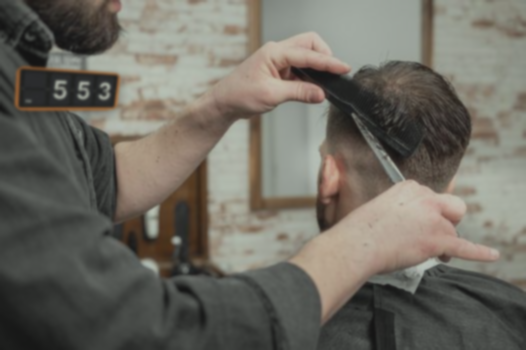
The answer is 5:53
